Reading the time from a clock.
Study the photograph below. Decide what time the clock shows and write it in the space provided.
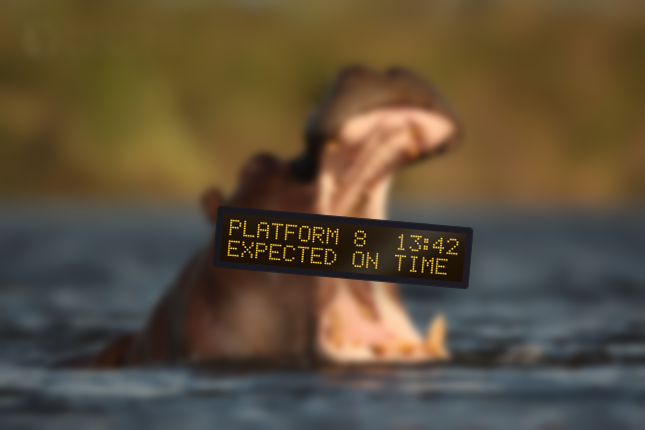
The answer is 13:42
